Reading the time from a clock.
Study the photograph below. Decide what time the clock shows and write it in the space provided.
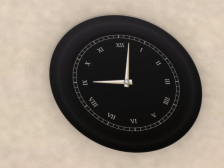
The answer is 9:02
